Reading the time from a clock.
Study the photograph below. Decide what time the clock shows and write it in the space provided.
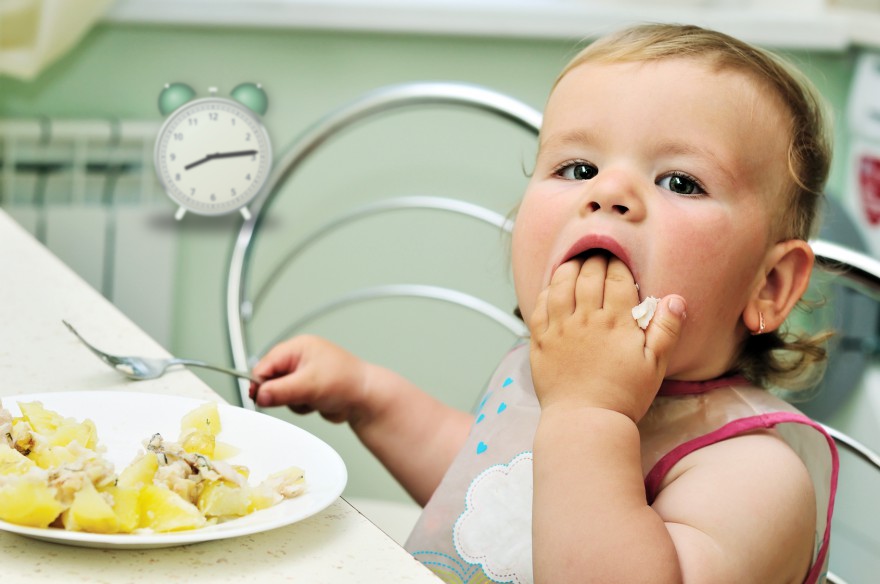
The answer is 8:14
